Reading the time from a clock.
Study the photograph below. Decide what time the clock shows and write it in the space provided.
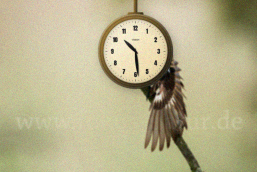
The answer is 10:29
